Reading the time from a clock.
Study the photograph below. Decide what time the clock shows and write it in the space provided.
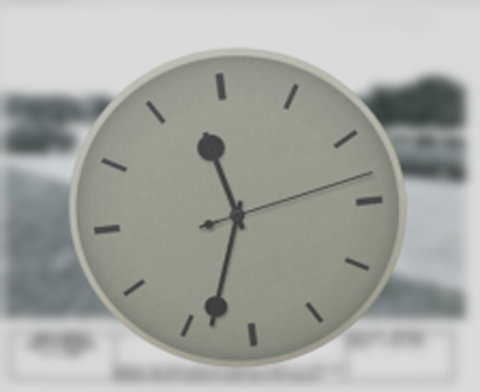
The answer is 11:33:13
